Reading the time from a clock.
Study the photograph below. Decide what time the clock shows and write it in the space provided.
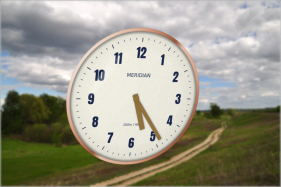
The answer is 5:24
